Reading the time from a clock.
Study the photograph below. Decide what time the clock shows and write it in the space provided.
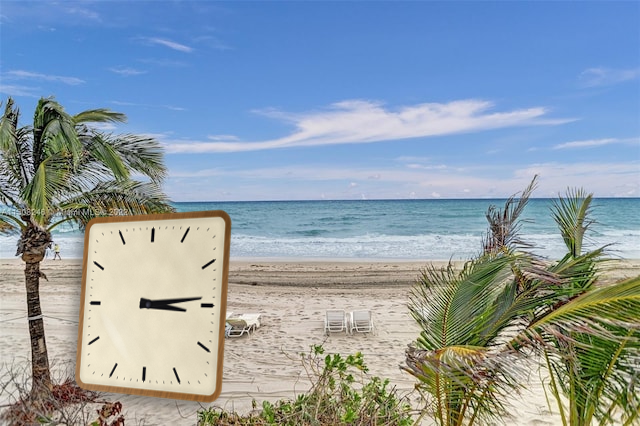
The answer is 3:14
